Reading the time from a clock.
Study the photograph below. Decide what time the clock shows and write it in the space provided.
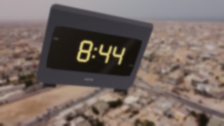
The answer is 8:44
